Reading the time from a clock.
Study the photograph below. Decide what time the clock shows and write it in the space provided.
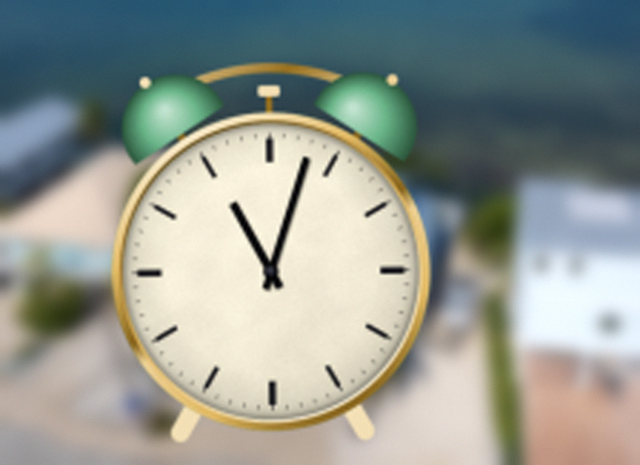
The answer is 11:03
